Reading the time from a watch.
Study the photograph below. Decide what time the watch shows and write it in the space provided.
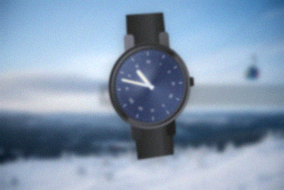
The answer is 10:48
